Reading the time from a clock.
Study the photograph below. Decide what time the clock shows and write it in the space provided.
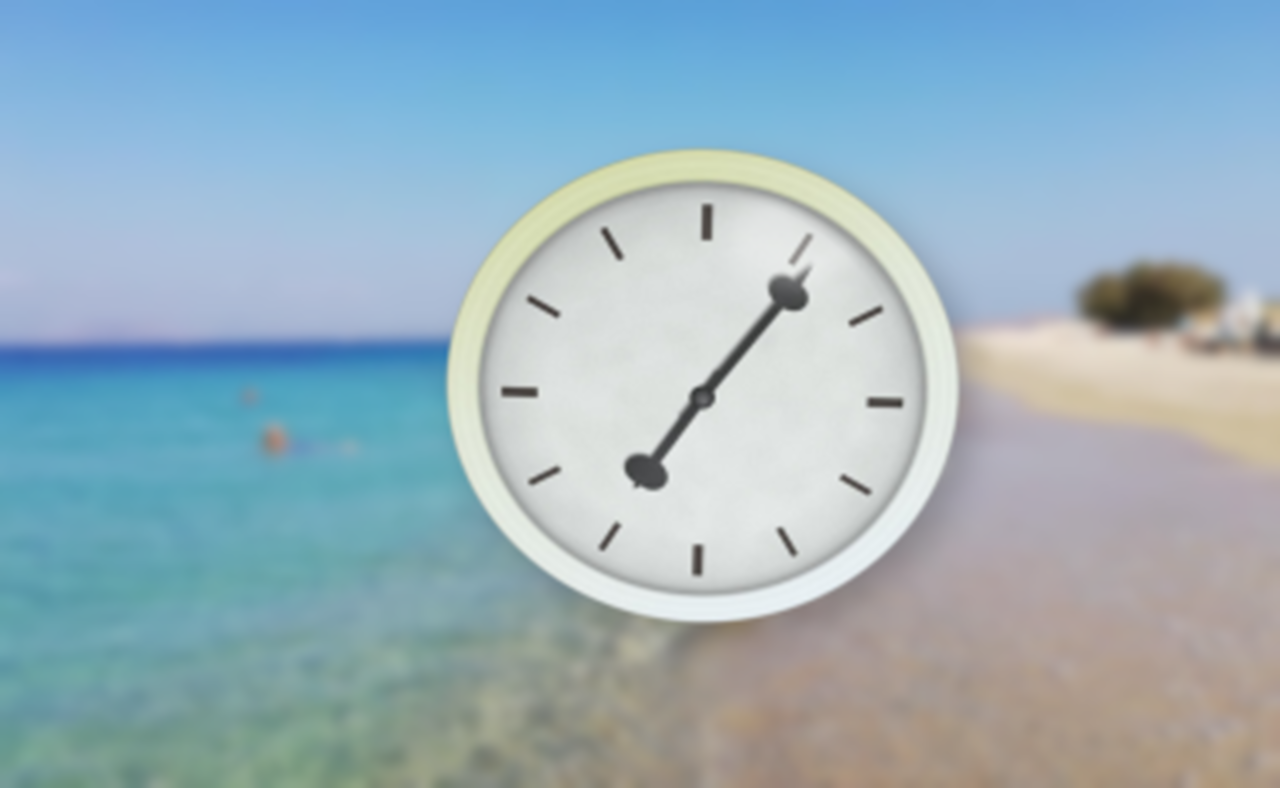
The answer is 7:06
